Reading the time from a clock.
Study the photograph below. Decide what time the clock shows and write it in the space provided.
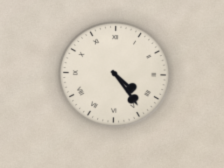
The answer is 4:24
